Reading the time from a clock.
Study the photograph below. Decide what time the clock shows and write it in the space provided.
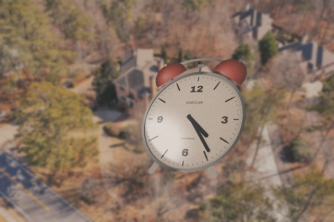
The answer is 4:24
